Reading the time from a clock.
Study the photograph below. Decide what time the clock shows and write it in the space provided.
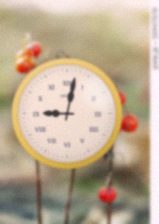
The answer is 9:02
